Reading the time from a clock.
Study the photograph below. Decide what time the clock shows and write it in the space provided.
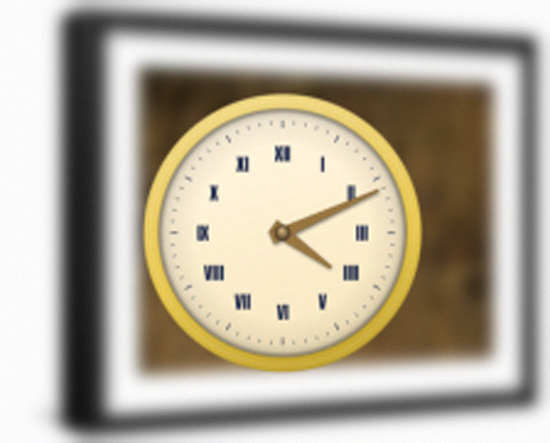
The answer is 4:11
